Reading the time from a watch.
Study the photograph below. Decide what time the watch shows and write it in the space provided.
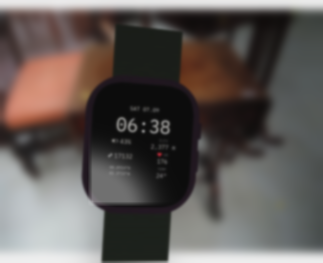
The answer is 6:38
